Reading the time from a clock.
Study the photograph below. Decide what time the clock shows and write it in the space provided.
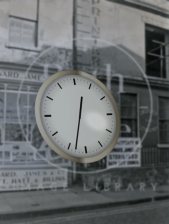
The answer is 12:33
